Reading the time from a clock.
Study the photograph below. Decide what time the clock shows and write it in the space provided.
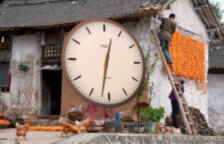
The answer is 12:32
